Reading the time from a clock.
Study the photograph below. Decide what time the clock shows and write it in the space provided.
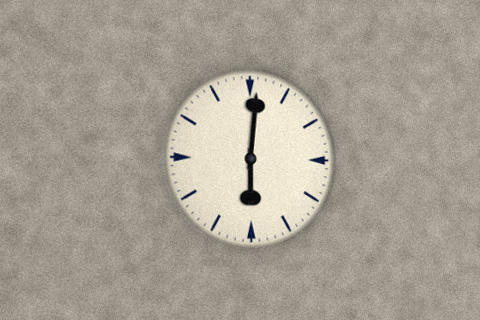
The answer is 6:01
